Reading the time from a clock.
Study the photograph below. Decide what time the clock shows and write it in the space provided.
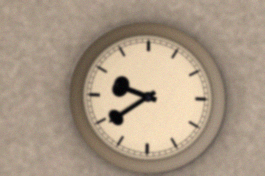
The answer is 9:39
